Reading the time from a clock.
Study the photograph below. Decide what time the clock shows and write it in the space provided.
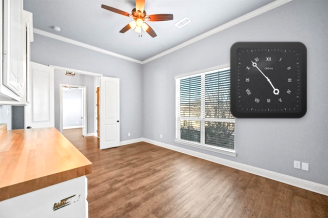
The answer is 4:53
